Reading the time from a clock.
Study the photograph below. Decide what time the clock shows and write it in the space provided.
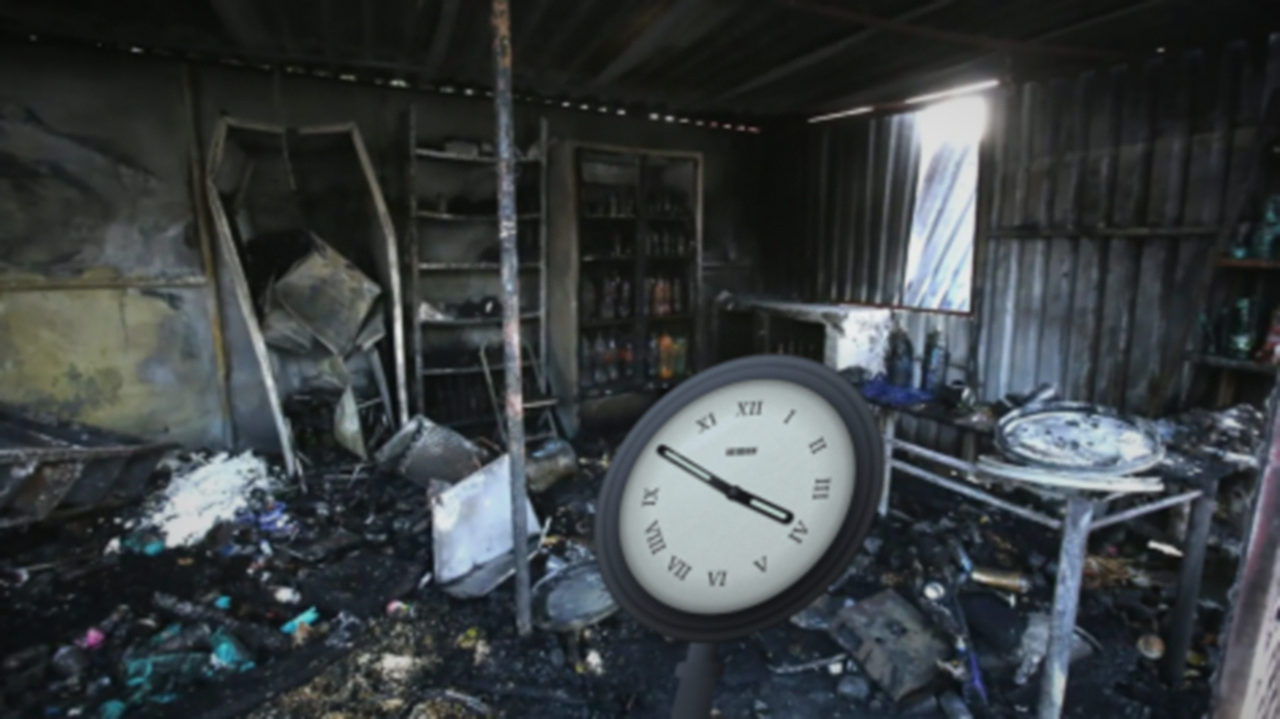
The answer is 3:50
